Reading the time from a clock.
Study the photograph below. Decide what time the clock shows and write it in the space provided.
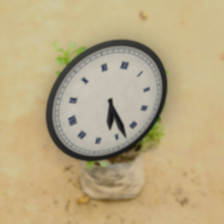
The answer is 5:23
